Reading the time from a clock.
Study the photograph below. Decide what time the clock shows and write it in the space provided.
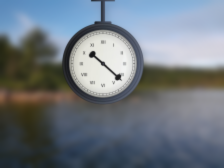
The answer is 10:22
